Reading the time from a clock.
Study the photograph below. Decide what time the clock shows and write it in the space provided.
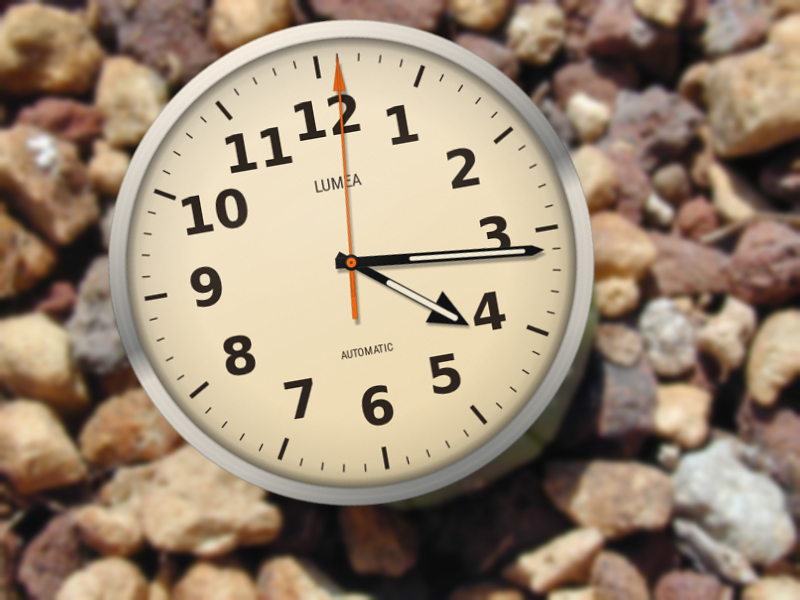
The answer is 4:16:01
